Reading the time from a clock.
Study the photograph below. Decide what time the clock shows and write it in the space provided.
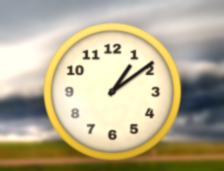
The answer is 1:09
